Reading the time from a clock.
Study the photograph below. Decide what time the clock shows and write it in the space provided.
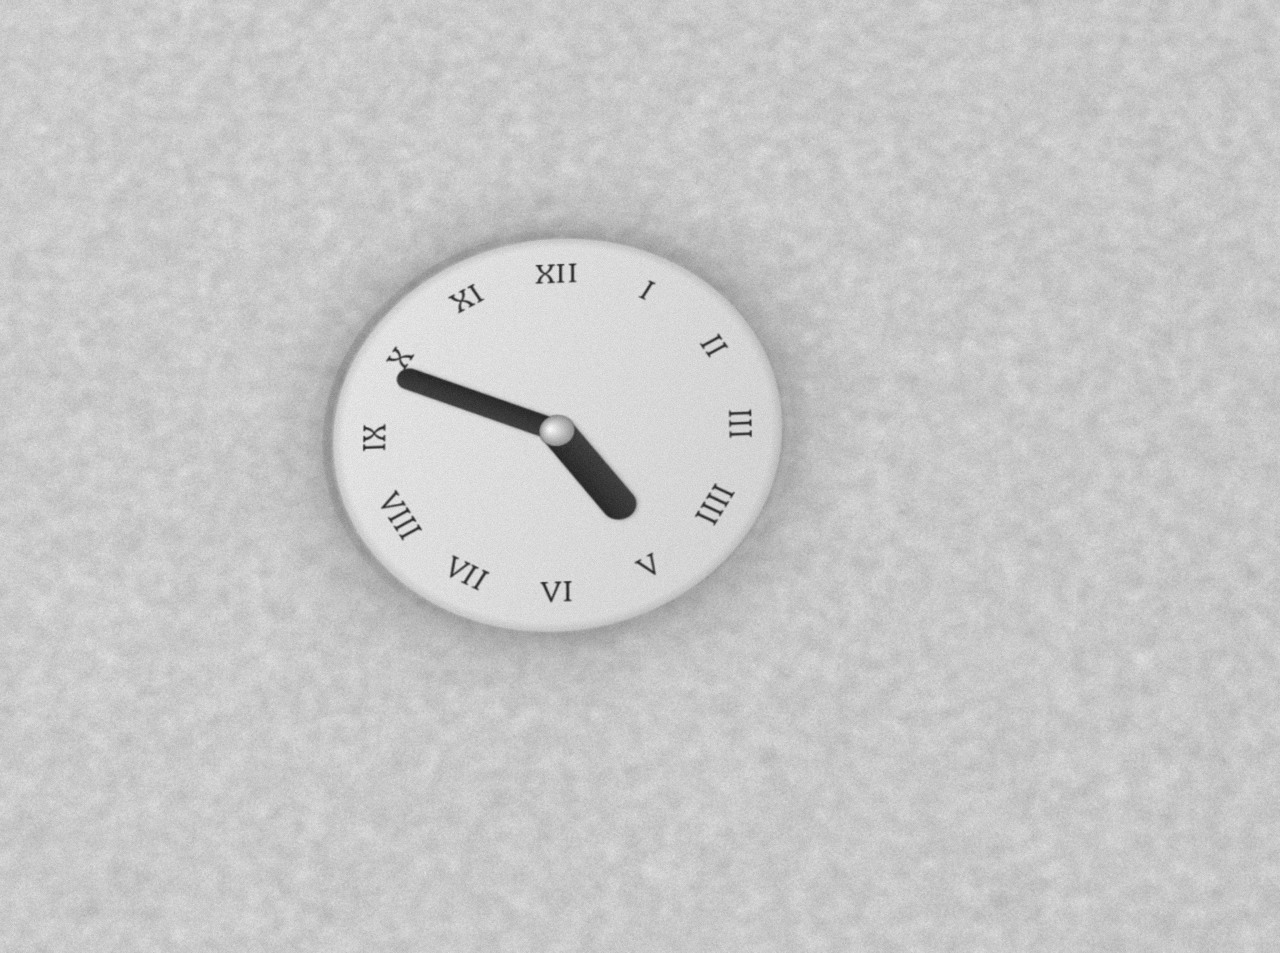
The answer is 4:49
